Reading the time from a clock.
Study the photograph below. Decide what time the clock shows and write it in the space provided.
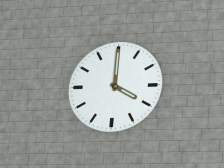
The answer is 4:00
